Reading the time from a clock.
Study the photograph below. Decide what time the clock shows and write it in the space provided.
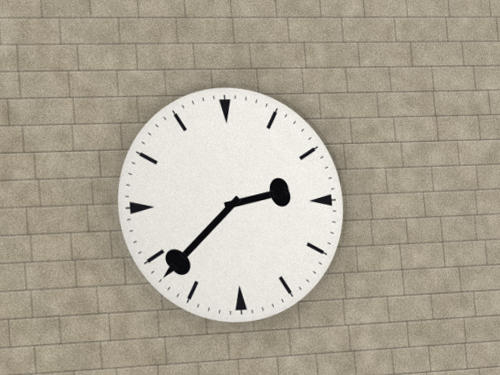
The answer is 2:38
